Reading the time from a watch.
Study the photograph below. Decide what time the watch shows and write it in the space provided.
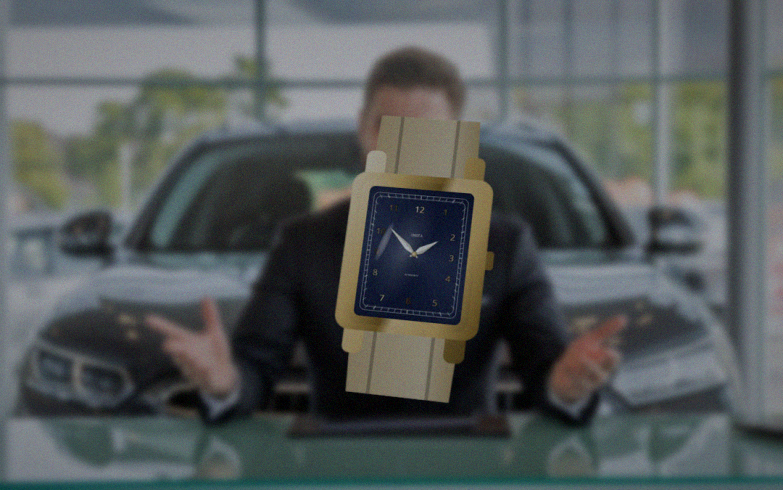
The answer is 1:52
